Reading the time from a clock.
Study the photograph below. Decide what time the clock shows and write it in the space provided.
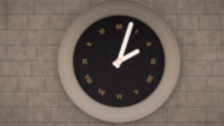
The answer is 2:03
